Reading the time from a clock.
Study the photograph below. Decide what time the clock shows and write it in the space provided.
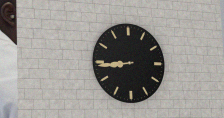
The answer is 8:44
